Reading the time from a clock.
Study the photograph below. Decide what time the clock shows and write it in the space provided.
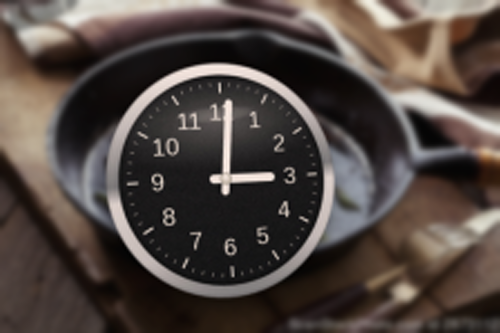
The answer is 3:01
